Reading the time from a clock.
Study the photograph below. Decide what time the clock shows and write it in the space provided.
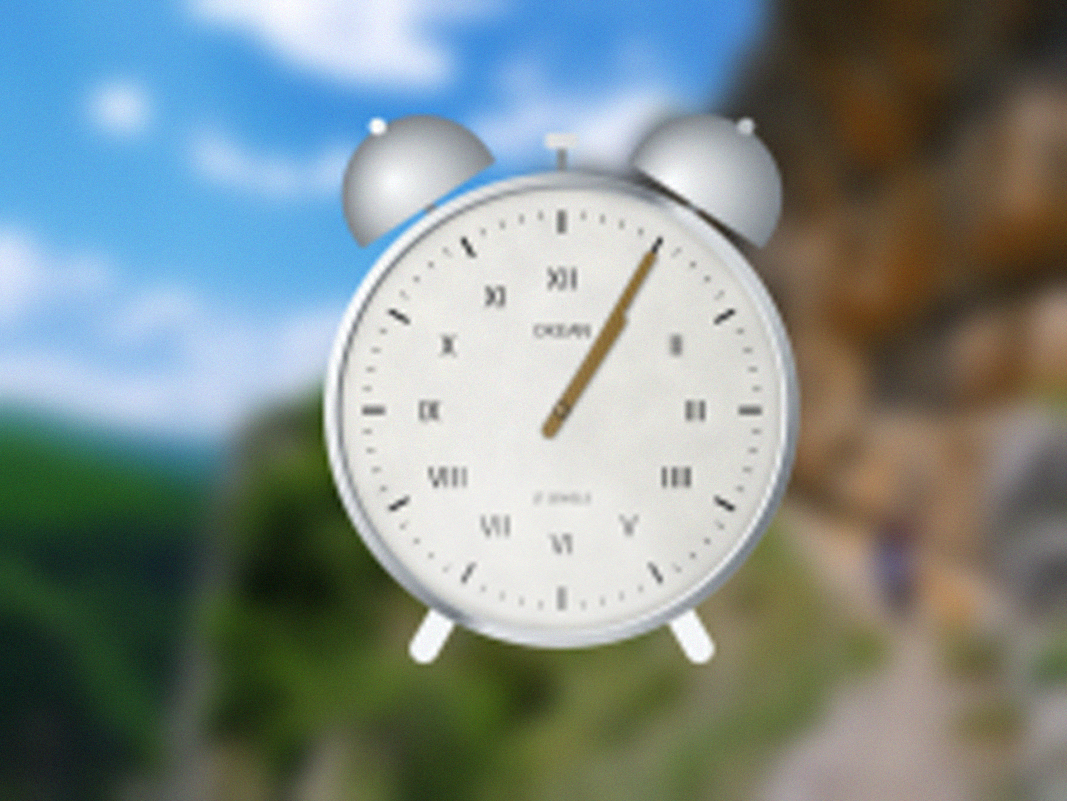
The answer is 1:05
